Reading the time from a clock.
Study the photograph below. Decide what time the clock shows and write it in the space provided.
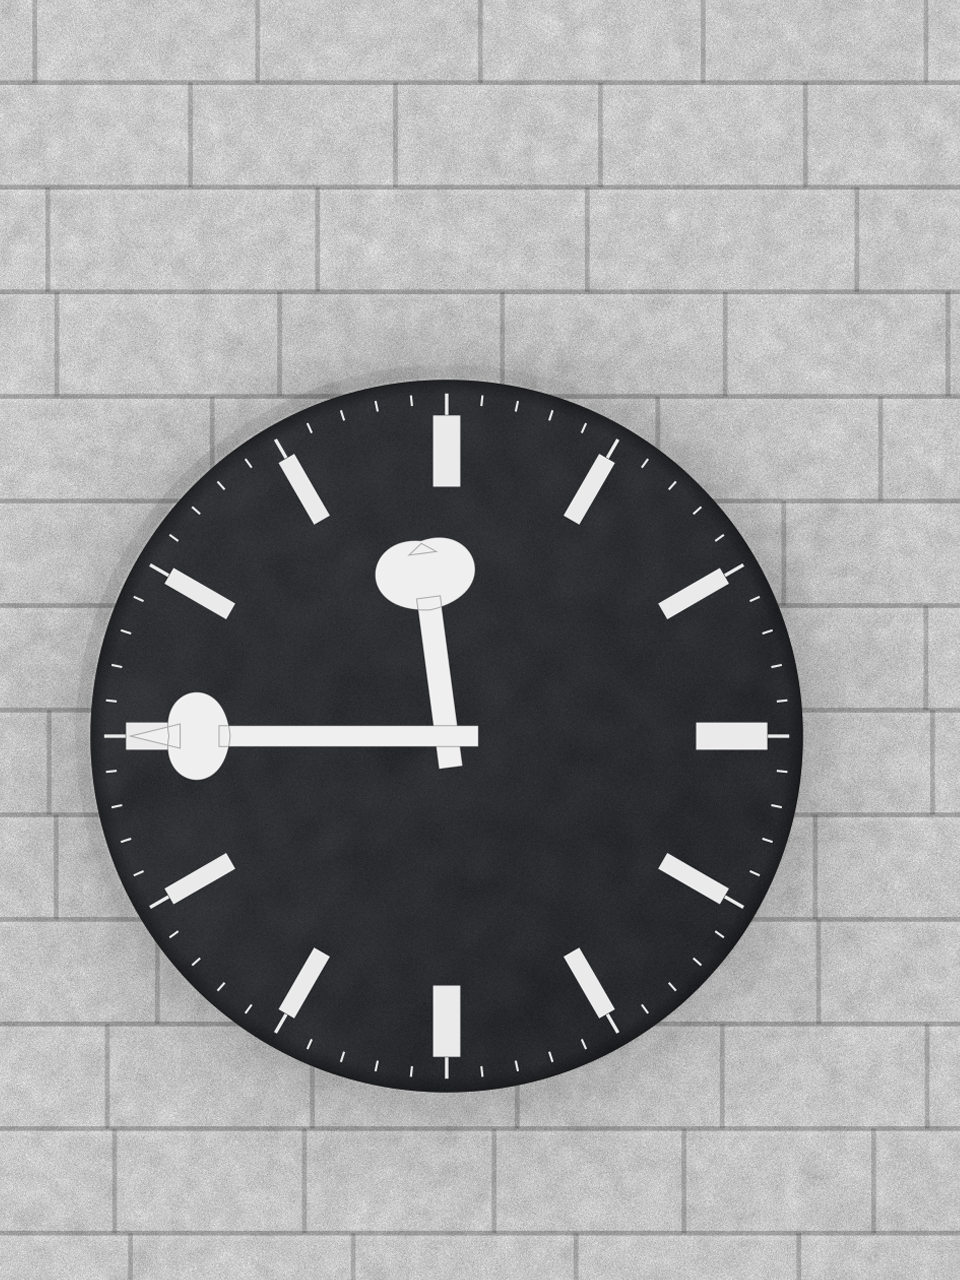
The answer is 11:45
